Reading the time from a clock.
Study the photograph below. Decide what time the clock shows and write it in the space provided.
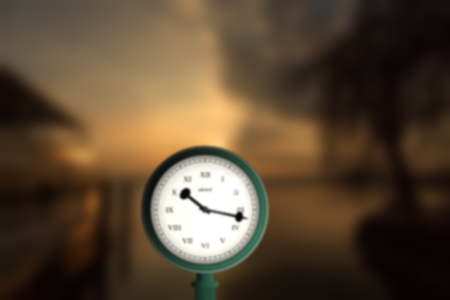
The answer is 10:17
